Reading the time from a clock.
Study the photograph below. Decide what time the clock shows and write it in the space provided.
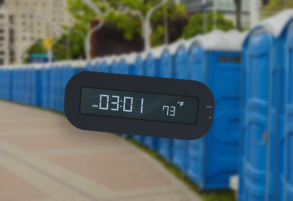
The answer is 3:01
